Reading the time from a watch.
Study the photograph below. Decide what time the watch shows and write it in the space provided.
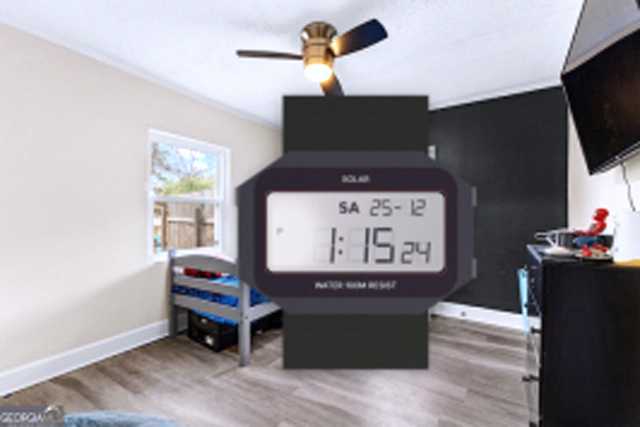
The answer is 1:15:24
